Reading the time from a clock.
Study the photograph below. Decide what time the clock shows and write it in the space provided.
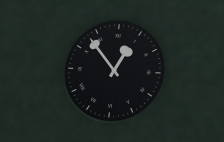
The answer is 12:53
